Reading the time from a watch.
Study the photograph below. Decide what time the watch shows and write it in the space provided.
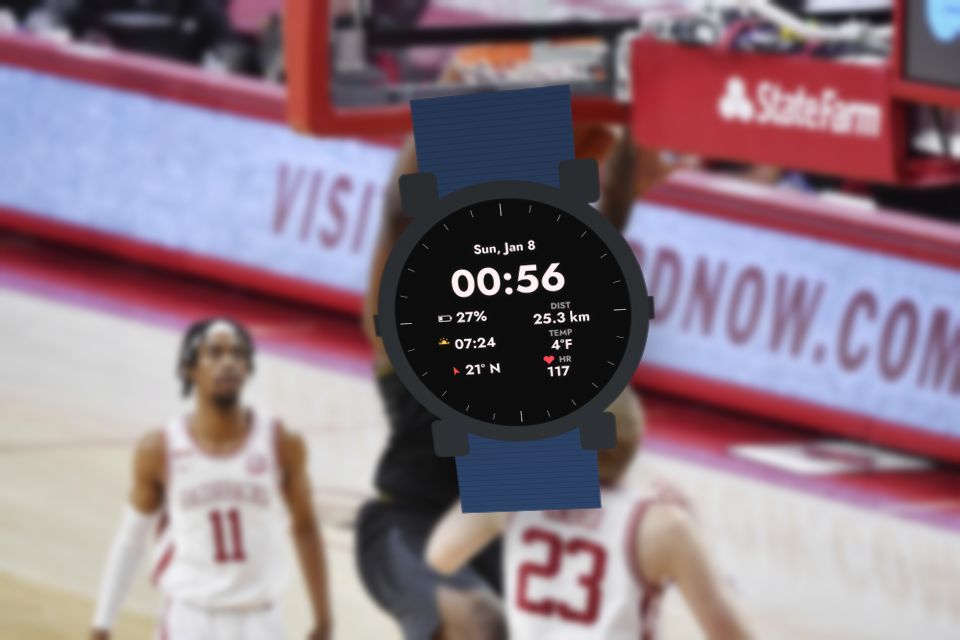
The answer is 0:56
